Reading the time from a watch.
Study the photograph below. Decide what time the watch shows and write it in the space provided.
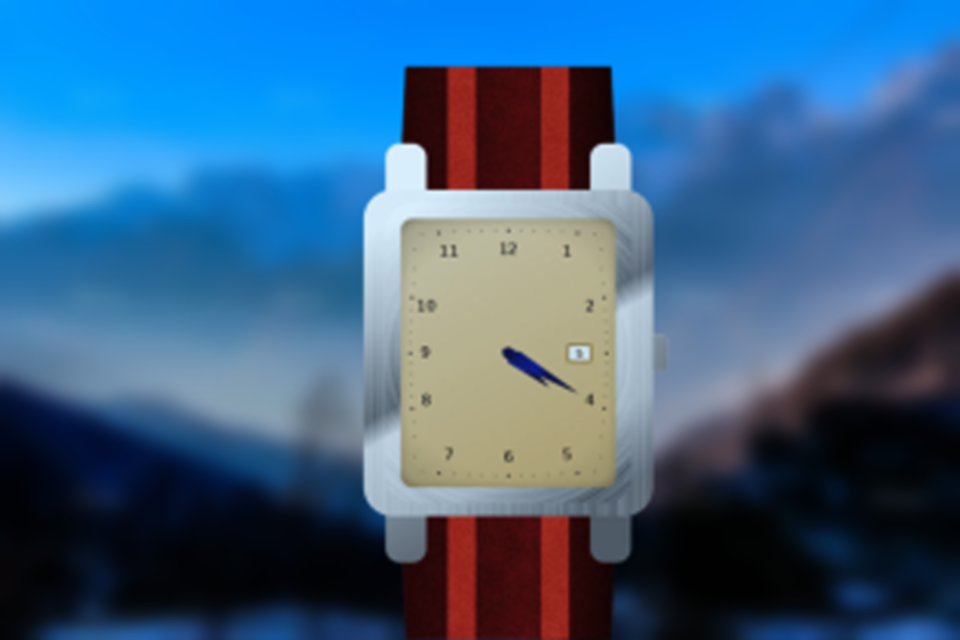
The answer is 4:20
